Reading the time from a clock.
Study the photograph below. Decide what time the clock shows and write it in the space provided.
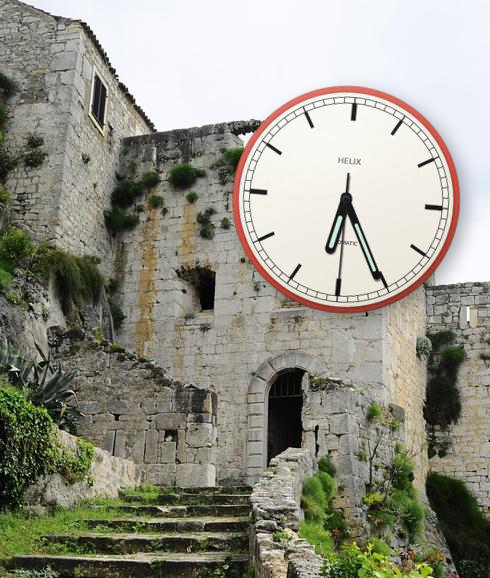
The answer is 6:25:30
